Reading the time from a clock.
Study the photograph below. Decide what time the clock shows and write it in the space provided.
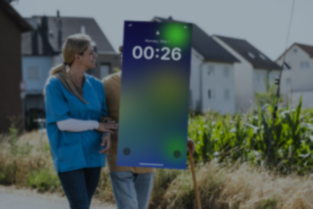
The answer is 0:26
